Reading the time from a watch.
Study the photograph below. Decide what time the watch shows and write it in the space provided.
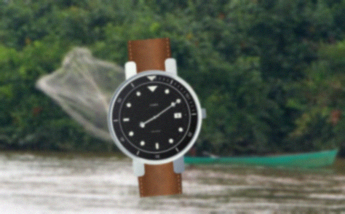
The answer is 8:10
